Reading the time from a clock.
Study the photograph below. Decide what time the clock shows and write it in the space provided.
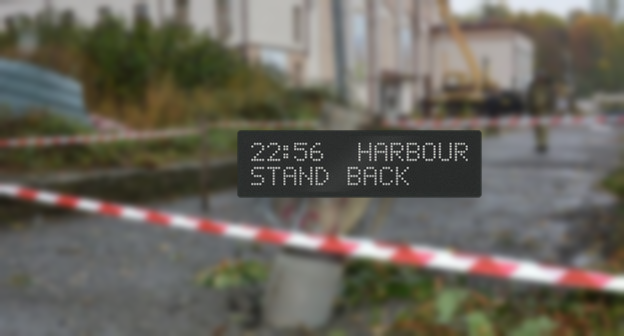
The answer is 22:56
